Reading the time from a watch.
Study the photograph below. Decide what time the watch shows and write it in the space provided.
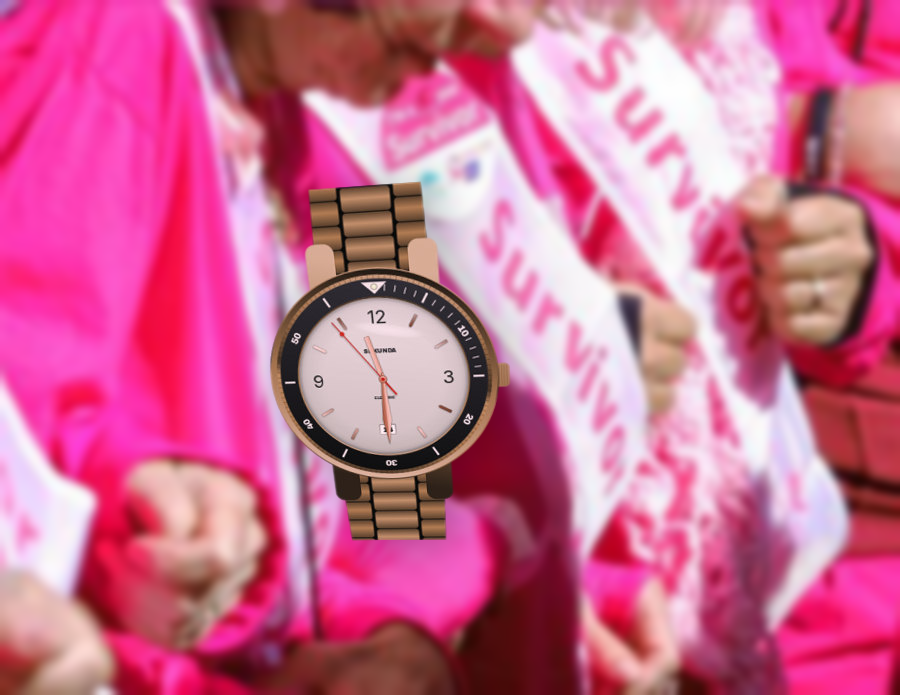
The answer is 11:29:54
